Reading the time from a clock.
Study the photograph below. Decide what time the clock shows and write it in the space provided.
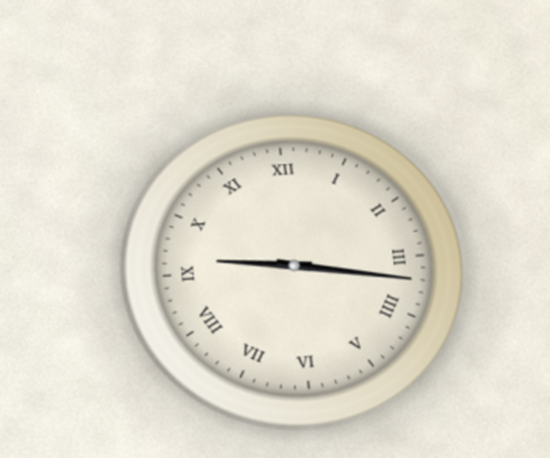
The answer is 9:17
